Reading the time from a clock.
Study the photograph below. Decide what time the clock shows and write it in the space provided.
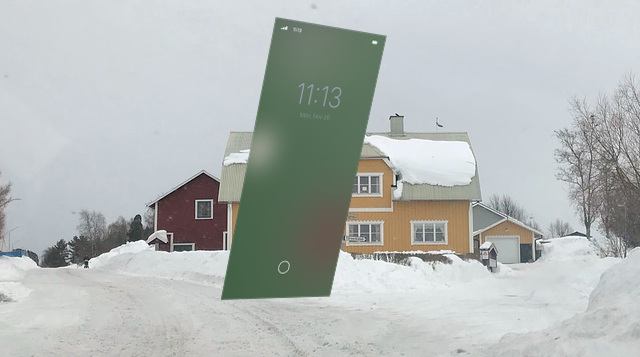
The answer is 11:13
